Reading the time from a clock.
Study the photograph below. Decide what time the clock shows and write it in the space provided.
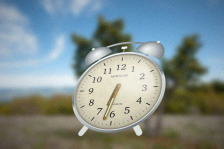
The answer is 6:32
